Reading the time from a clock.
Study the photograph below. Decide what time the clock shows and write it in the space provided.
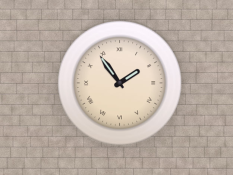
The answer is 1:54
